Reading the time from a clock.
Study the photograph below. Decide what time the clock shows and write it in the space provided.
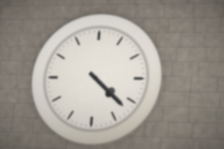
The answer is 4:22
